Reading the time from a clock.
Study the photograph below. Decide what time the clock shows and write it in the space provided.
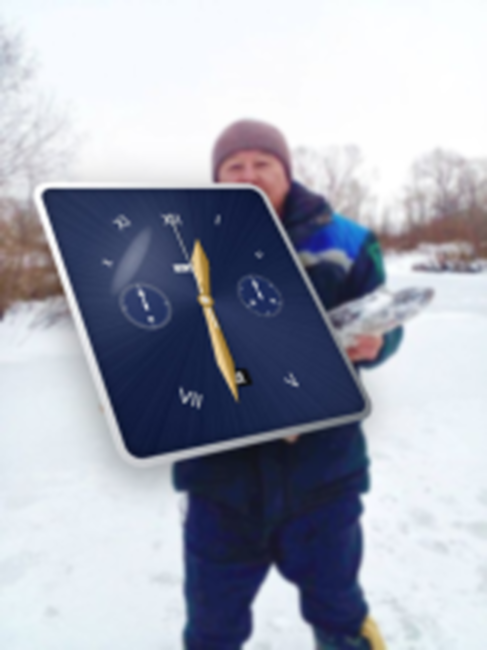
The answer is 12:31
